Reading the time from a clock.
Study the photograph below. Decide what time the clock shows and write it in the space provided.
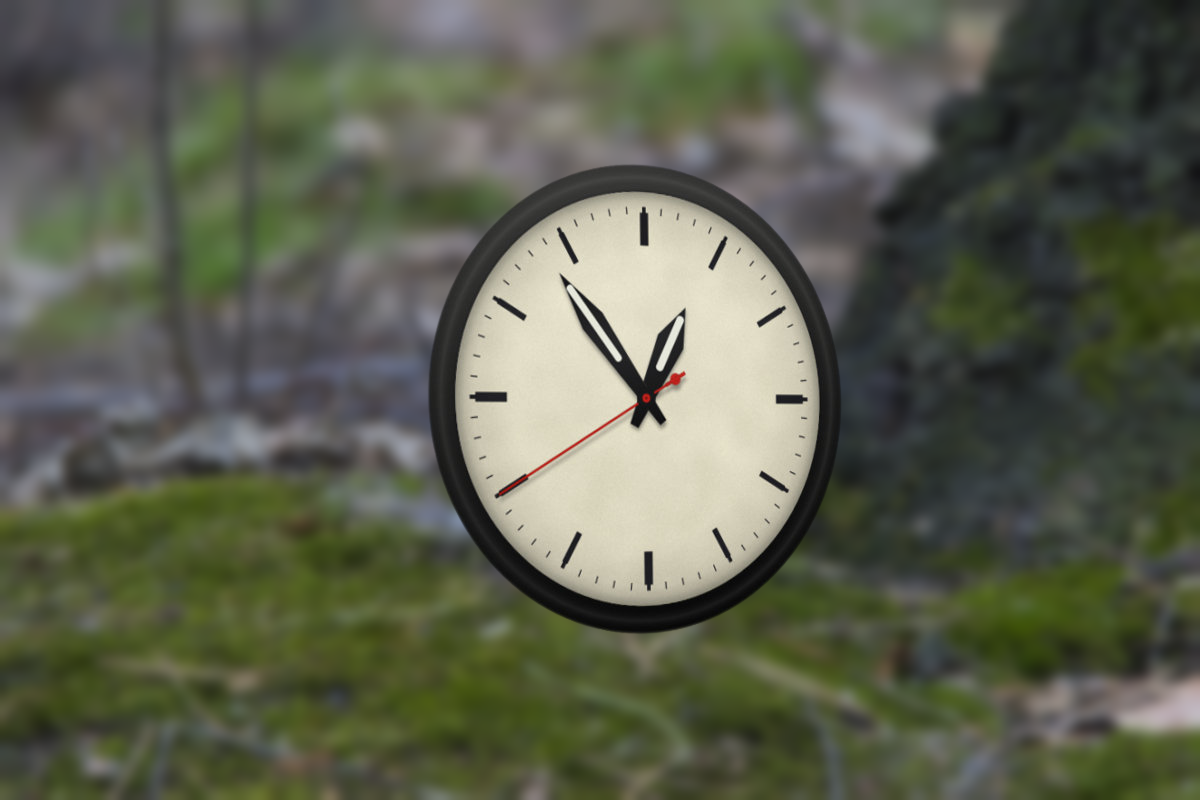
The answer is 12:53:40
